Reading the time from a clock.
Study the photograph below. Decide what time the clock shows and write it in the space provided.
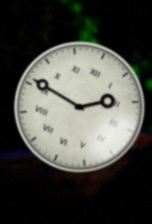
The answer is 1:46
